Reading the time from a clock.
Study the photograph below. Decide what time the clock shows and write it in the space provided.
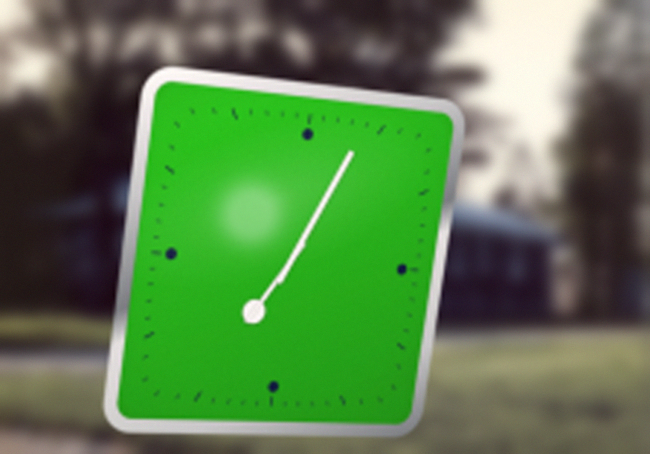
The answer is 7:04
